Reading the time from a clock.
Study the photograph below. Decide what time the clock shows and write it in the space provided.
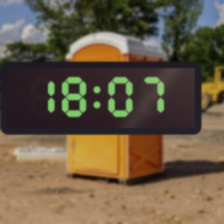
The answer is 18:07
